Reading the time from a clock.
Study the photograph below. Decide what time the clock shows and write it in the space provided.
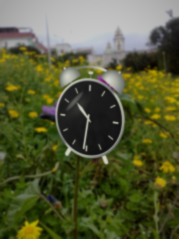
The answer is 10:31
